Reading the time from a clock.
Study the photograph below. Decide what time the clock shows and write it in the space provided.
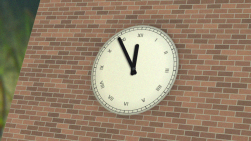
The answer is 11:54
